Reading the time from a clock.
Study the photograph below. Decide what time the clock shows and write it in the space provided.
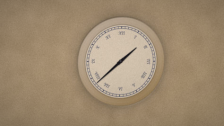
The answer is 1:38
